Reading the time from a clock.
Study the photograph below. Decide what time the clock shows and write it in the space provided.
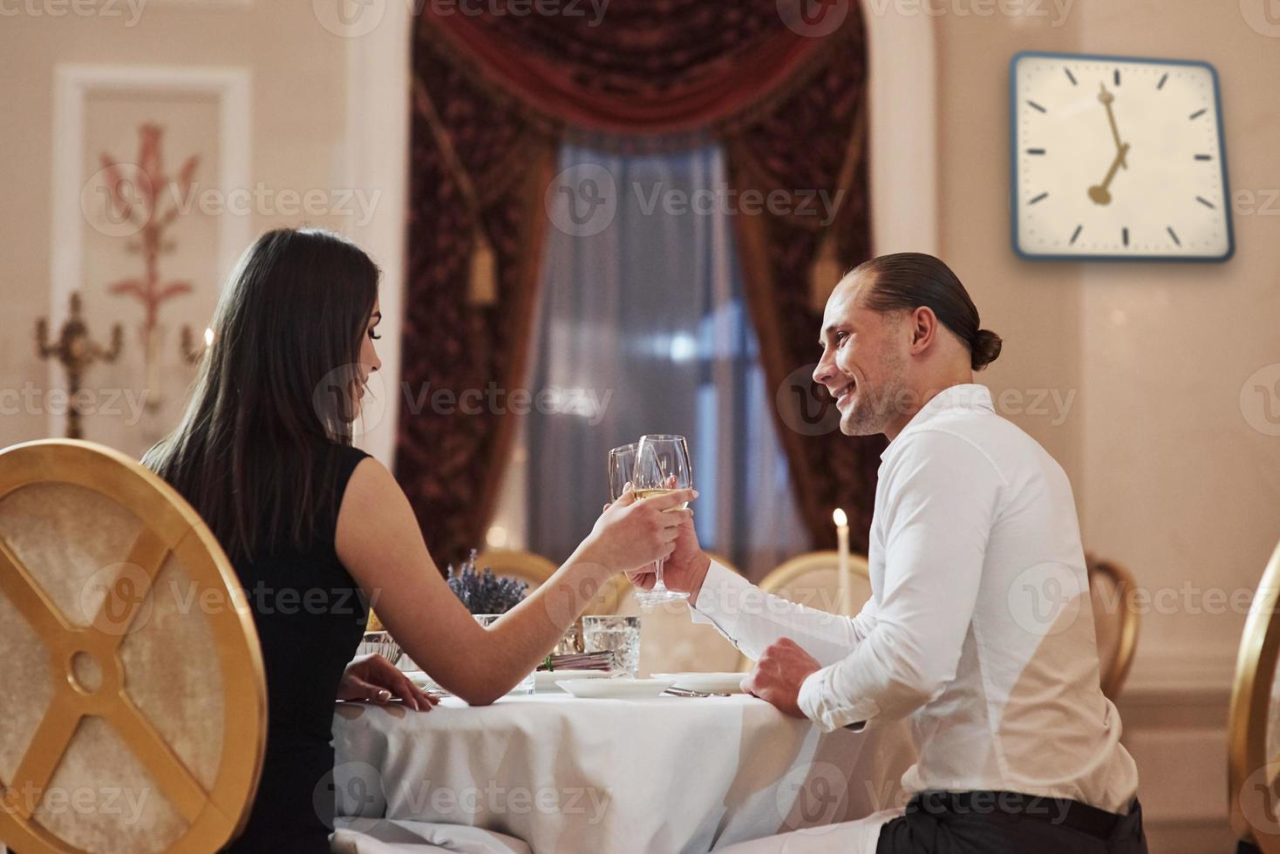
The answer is 6:58
